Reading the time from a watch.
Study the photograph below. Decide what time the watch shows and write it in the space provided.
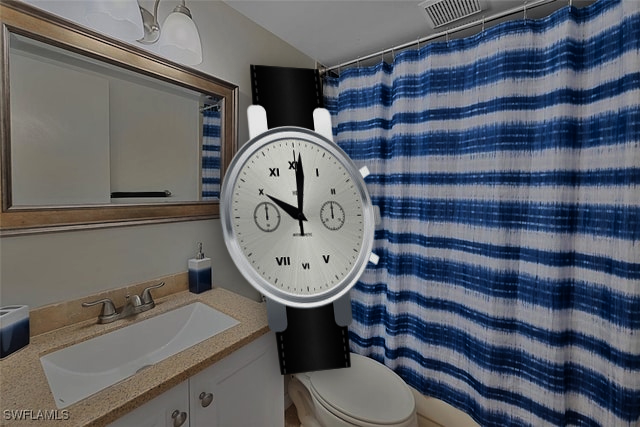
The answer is 10:01
